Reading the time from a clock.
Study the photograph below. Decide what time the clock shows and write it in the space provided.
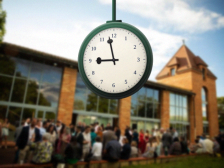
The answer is 8:58
